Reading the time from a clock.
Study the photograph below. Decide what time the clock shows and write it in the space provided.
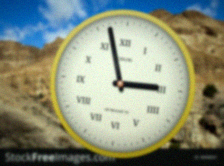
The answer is 2:57
